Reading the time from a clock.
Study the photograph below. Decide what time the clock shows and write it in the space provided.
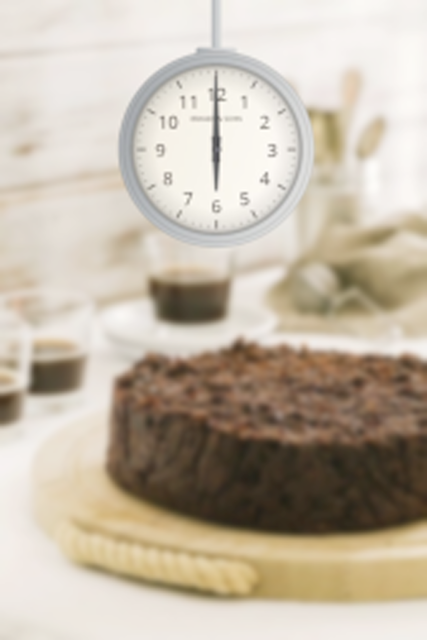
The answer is 6:00
